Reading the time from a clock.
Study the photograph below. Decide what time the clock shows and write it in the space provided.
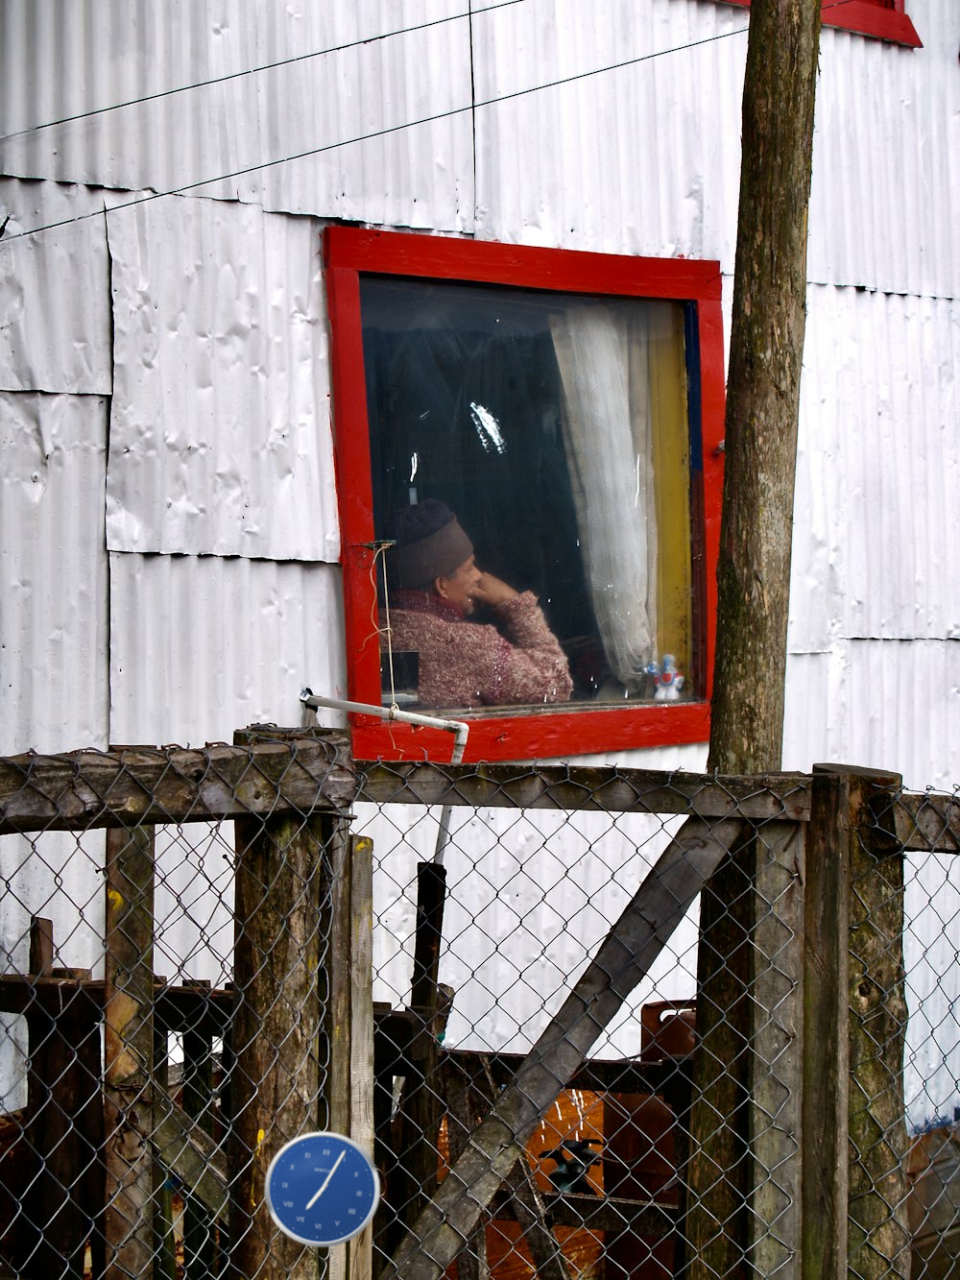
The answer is 7:04
